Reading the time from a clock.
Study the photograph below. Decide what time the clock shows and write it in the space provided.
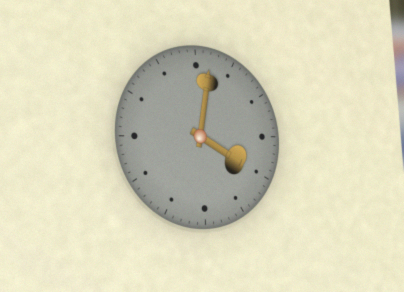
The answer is 4:02
